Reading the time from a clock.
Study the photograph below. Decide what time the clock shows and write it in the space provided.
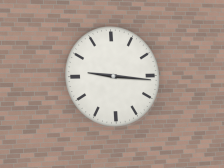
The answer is 9:16
